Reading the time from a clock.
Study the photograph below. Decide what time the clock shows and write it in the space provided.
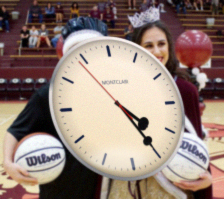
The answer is 4:24:54
